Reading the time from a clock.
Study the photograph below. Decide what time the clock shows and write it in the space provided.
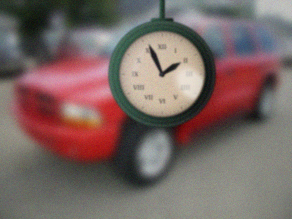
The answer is 1:56
